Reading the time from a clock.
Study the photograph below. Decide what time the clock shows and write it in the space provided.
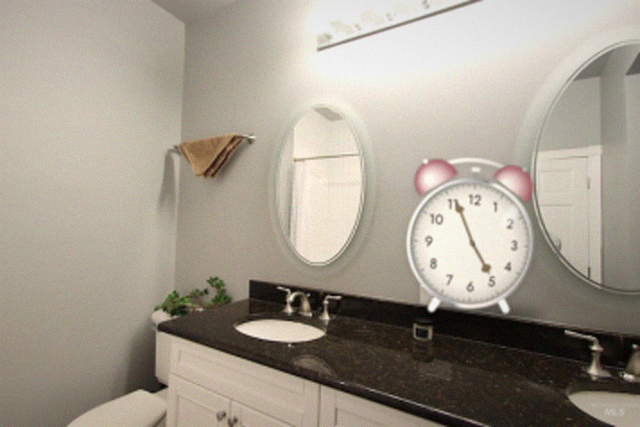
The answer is 4:56
